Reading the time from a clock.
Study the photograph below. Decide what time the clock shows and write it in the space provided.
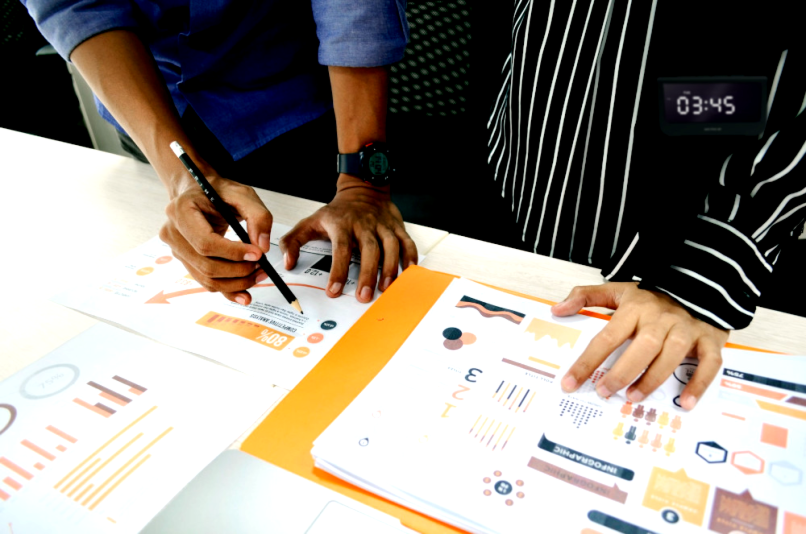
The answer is 3:45
